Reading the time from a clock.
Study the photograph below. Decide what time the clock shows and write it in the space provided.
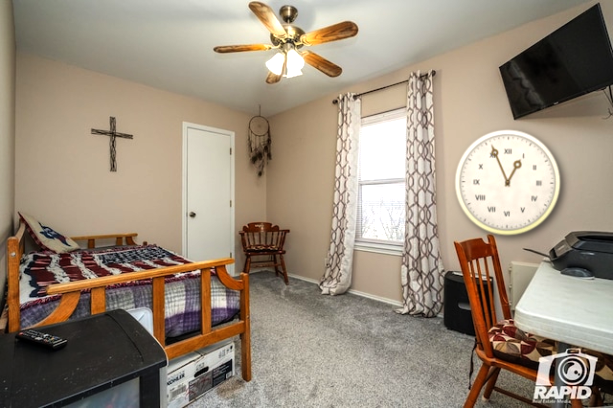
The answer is 12:56
